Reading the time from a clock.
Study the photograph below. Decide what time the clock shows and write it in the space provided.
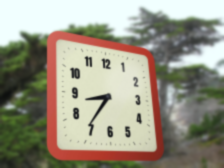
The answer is 8:36
